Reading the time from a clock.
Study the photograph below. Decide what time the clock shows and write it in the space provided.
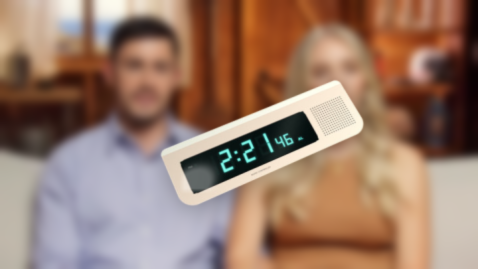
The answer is 2:21:46
